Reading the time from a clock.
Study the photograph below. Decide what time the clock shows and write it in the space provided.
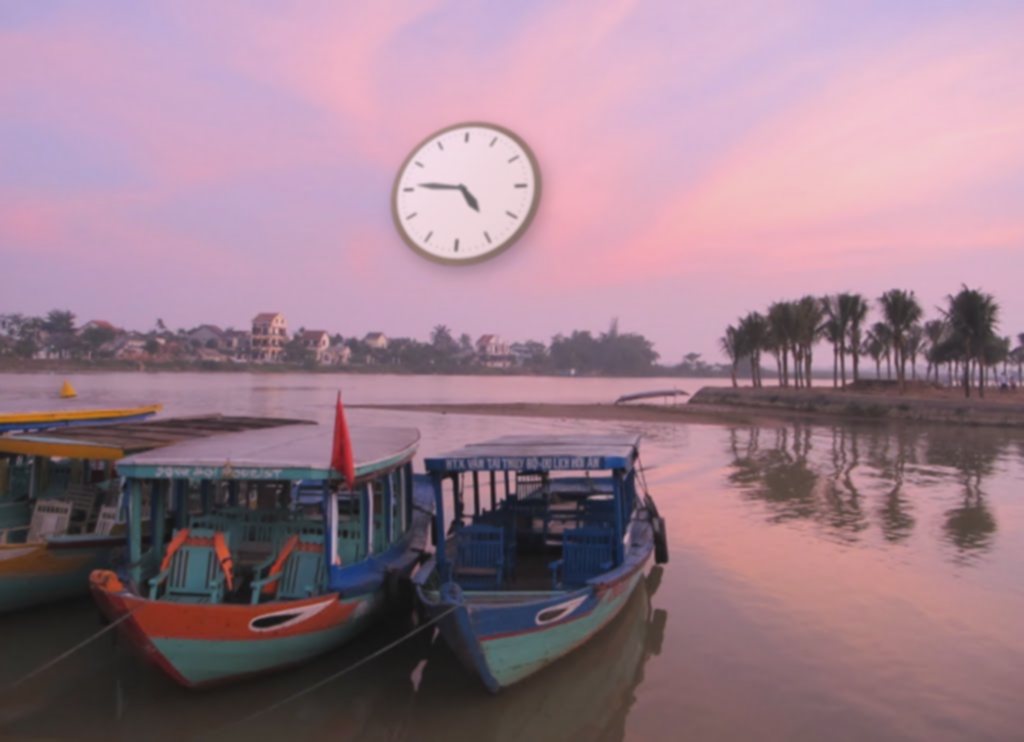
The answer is 4:46
